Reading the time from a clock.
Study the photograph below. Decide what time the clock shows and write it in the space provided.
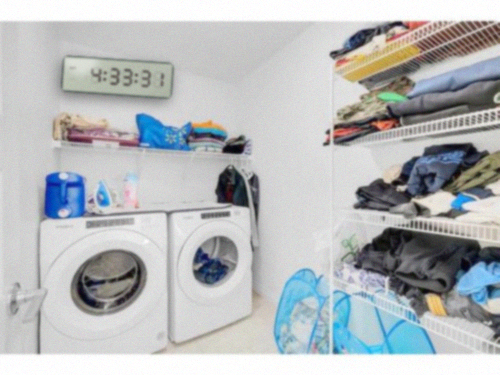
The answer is 4:33:31
